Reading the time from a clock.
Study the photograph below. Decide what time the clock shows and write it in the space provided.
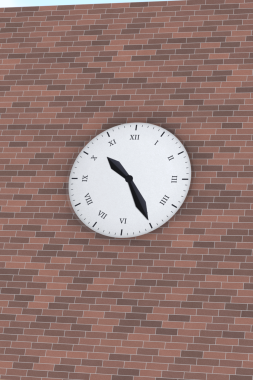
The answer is 10:25
